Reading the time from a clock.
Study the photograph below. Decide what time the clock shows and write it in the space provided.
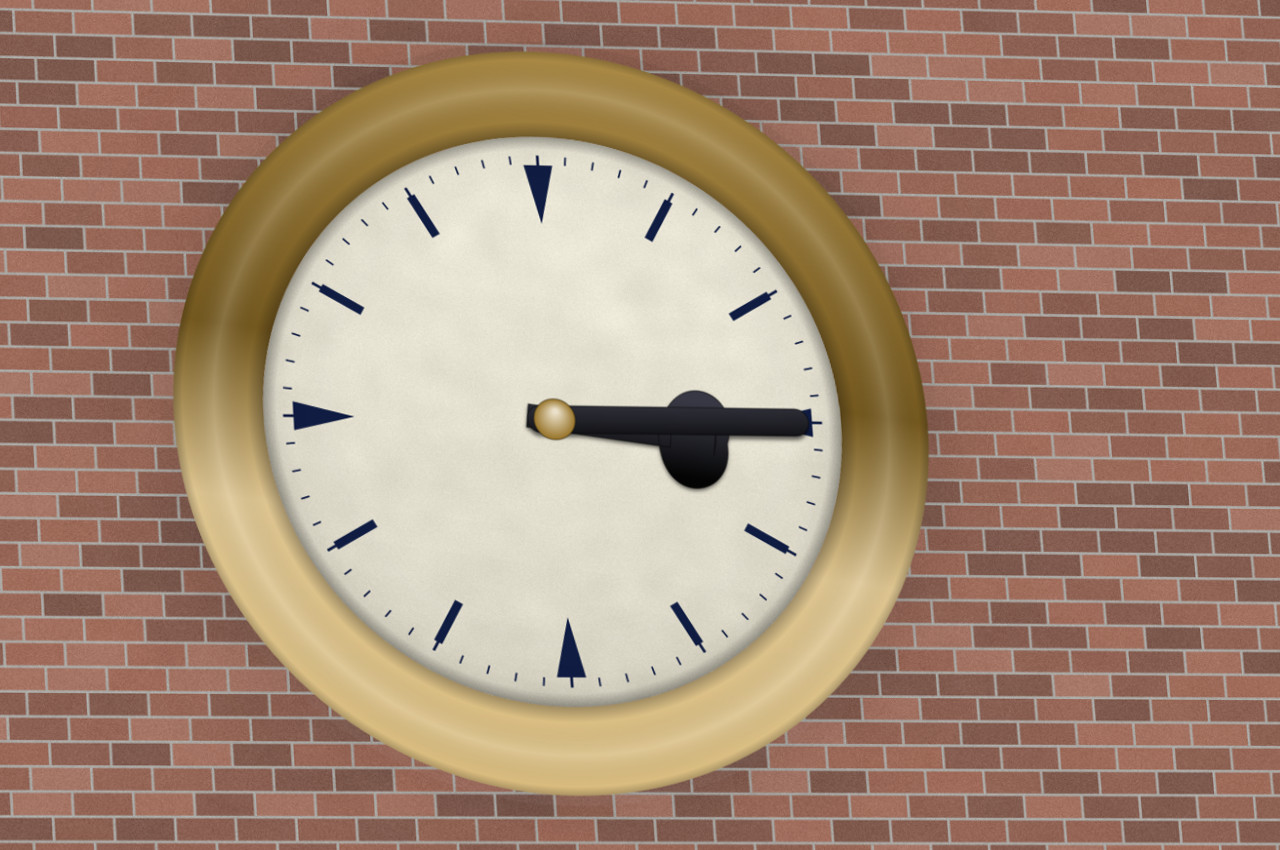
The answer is 3:15
